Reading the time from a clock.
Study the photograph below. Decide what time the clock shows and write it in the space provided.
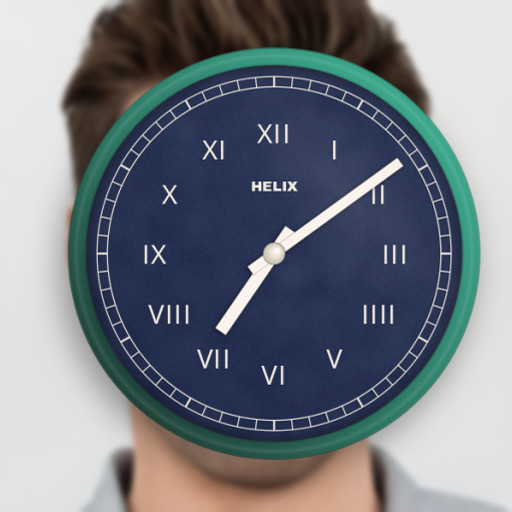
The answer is 7:09
